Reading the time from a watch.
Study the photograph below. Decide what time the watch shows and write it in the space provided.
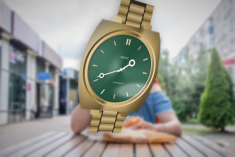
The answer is 1:41
